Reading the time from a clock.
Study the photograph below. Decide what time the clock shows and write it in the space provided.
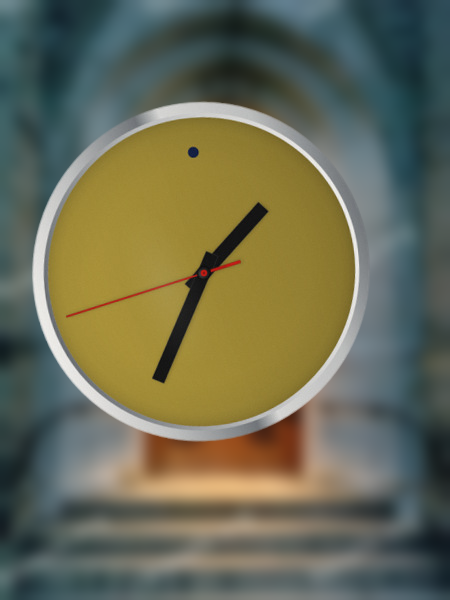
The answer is 1:34:43
